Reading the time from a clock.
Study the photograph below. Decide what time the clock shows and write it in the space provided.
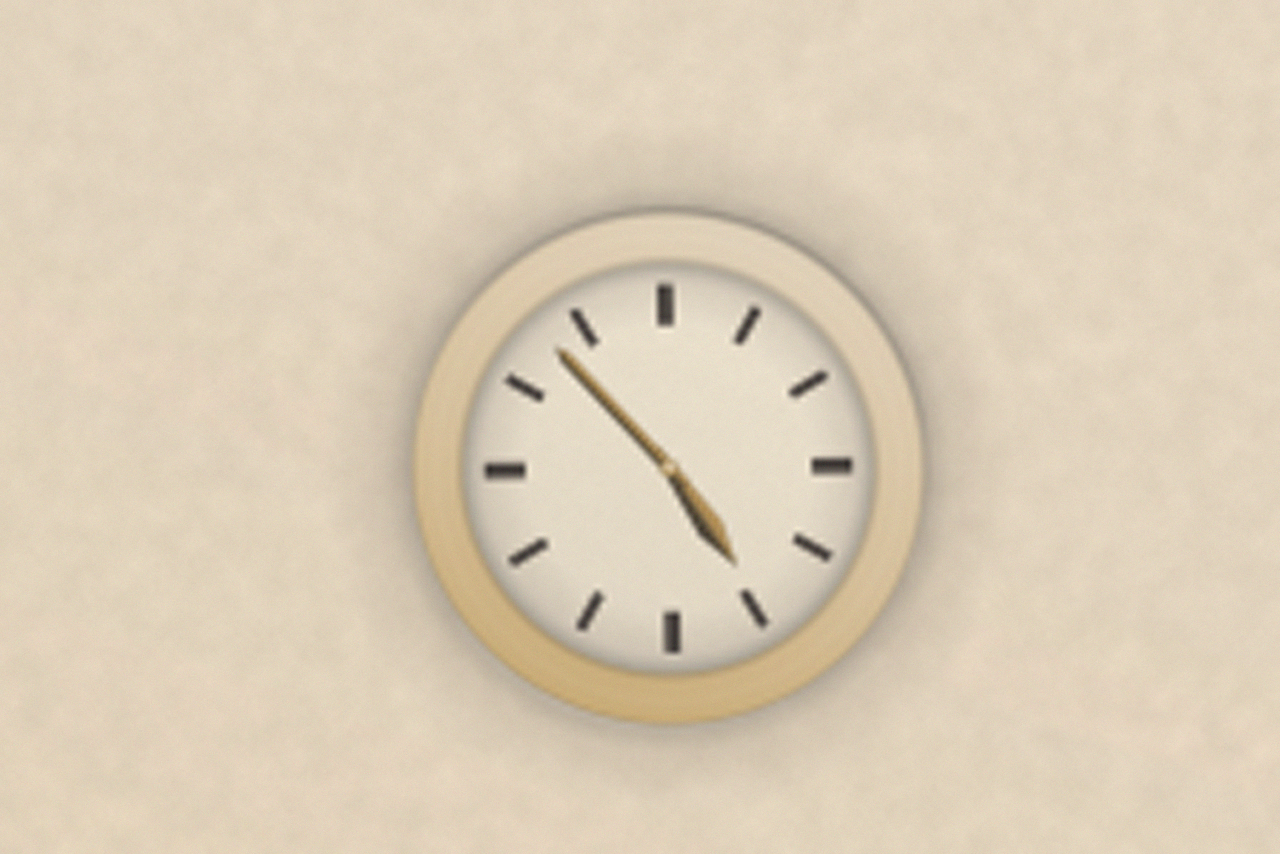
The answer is 4:53
